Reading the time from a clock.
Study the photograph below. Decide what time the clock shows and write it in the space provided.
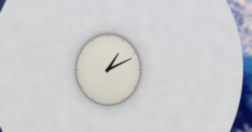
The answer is 1:11
